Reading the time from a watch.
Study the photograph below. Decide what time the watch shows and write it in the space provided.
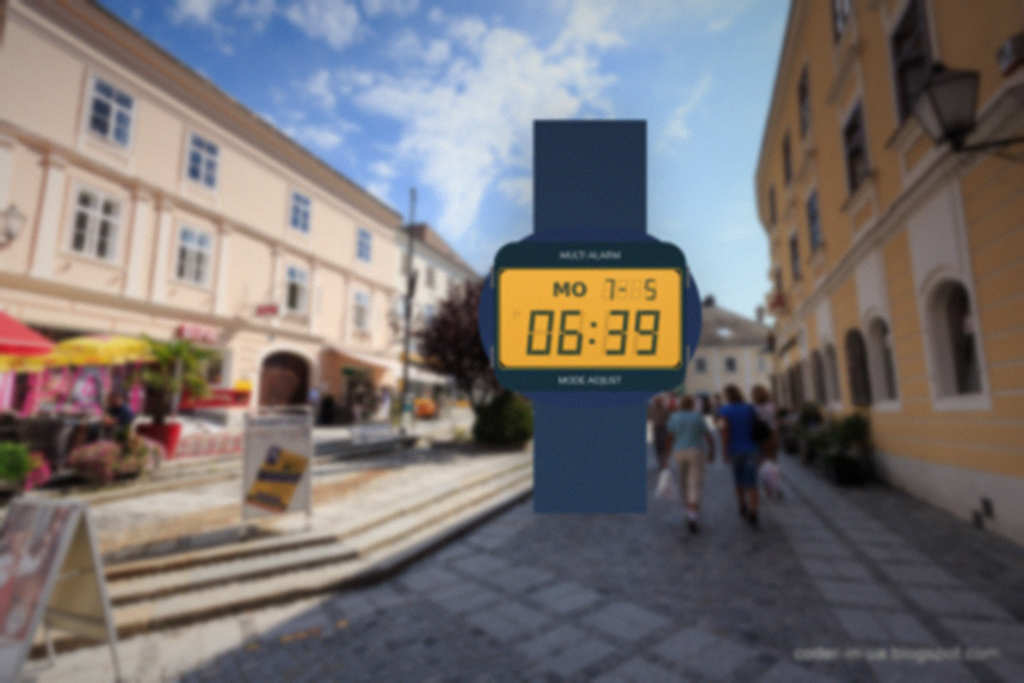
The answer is 6:39
